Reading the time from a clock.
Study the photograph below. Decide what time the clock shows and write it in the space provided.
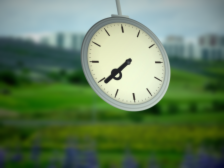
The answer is 7:39
